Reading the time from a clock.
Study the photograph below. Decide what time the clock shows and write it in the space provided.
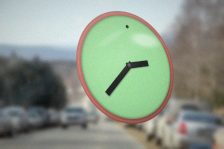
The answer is 2:37
